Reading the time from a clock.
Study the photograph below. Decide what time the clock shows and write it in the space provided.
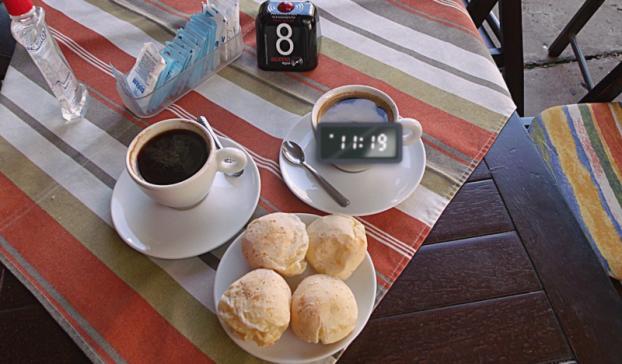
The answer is 11:19
